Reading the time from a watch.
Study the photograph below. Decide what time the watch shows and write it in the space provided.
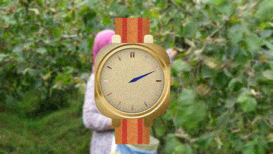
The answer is 2:11
